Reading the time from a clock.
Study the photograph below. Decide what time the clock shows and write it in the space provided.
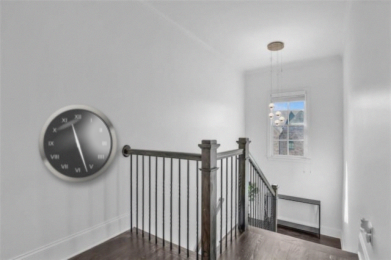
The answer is 11:27
